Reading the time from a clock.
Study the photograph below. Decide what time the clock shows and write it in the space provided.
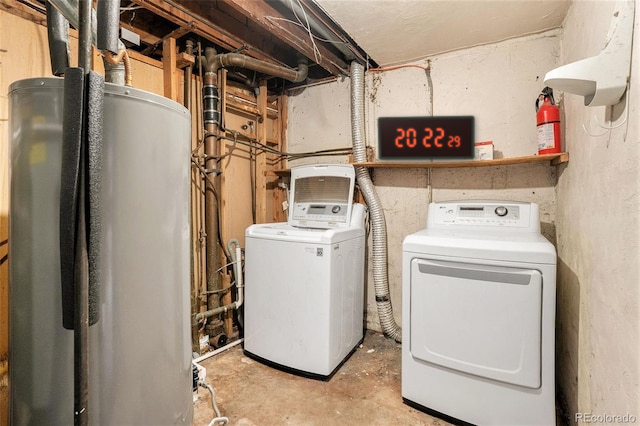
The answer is 20:22:29
